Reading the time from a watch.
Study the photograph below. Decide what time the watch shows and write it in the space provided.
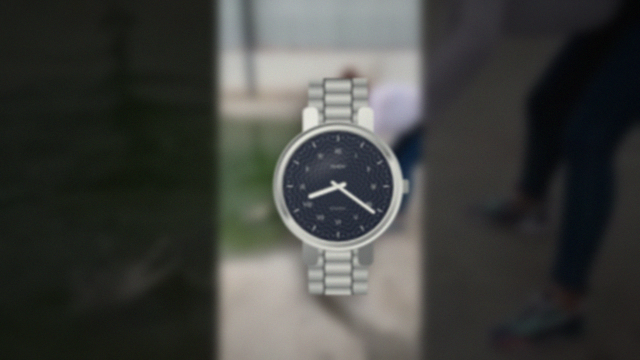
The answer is 8:21
